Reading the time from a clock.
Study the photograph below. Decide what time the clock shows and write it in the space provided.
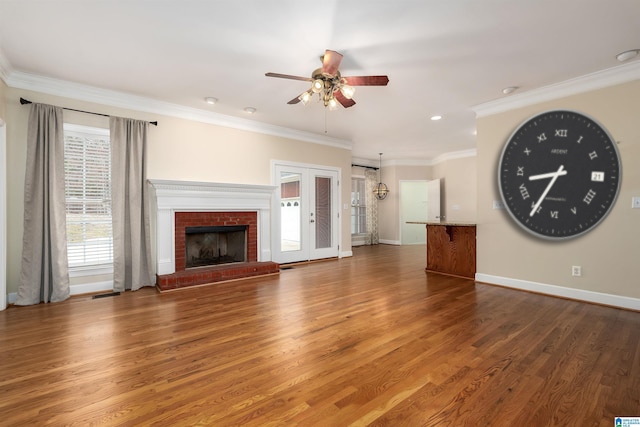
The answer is 8:35
